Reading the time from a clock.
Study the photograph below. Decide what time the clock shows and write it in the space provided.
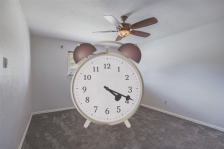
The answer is 4:19
